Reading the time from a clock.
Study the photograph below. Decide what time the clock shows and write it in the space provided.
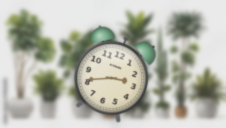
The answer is 2:41
